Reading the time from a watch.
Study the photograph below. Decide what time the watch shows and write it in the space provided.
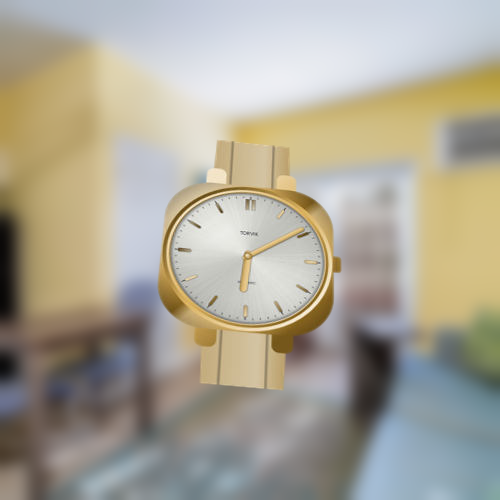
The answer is 6:09
